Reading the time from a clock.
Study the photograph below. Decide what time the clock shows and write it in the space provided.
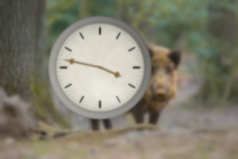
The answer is 3:47
